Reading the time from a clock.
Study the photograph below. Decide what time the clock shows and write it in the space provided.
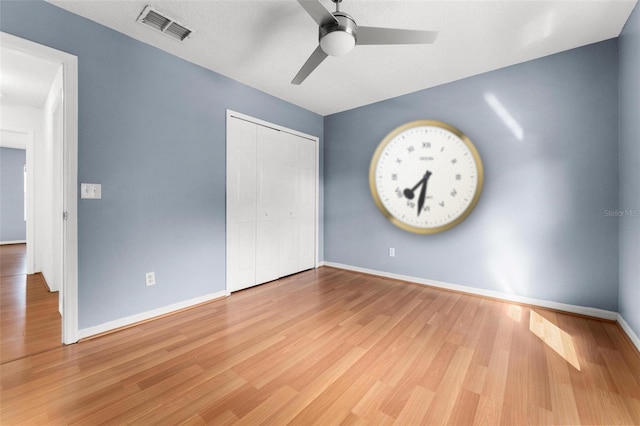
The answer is 7:32
